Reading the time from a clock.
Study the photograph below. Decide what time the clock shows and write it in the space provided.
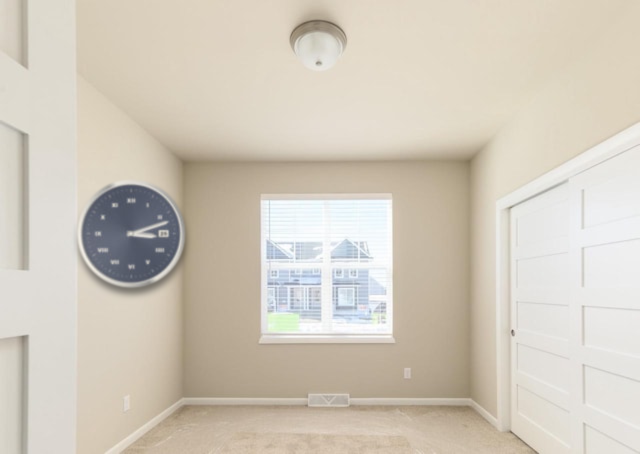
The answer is 3:12
